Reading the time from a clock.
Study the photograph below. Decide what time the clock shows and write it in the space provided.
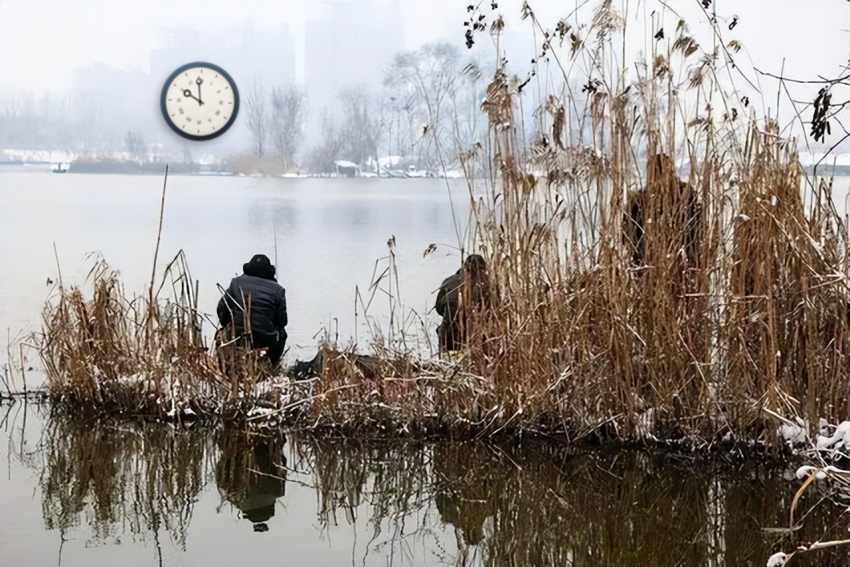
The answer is 9:59
